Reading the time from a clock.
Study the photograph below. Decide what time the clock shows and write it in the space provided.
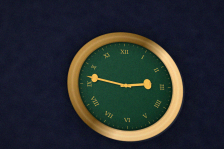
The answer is 2:47
